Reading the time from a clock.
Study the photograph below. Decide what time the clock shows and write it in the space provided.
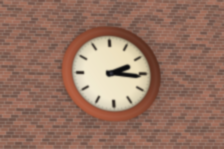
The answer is 2:16
